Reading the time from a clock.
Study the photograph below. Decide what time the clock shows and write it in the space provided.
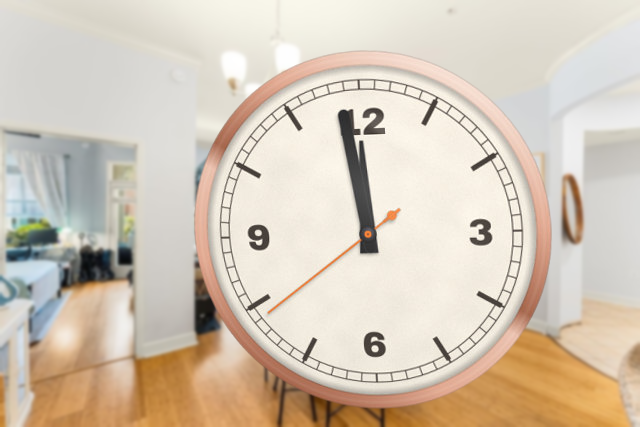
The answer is 11:58:39
